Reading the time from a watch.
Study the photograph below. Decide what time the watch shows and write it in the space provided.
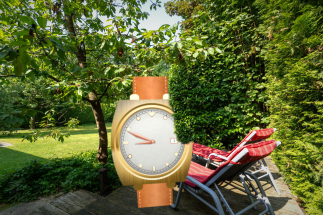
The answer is 8:49
